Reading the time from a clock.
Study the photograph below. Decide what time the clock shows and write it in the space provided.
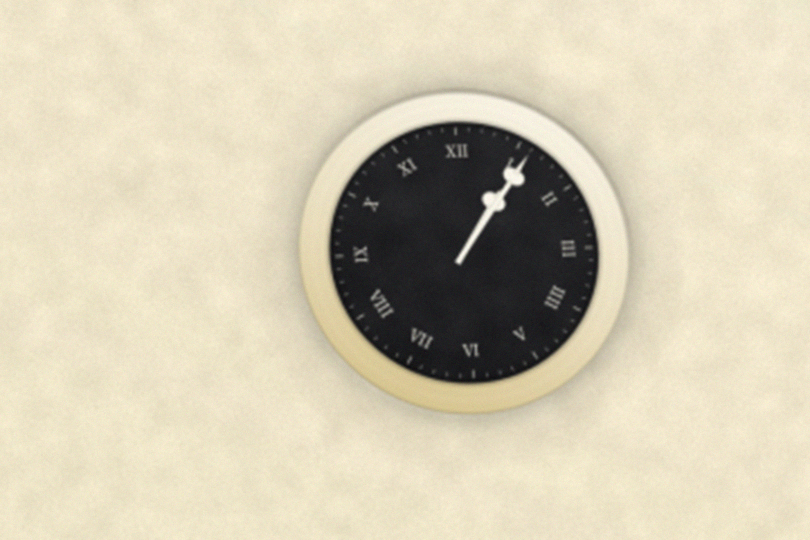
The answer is 1:06
